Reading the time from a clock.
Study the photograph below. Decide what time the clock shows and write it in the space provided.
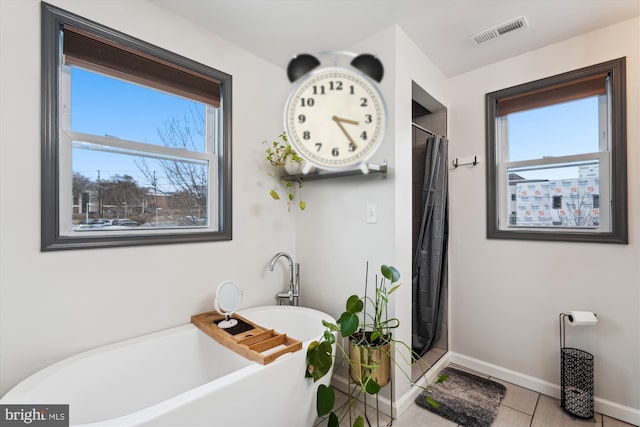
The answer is 3:24
